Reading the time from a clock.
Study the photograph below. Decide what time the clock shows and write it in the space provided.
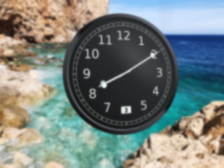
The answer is 8:10
